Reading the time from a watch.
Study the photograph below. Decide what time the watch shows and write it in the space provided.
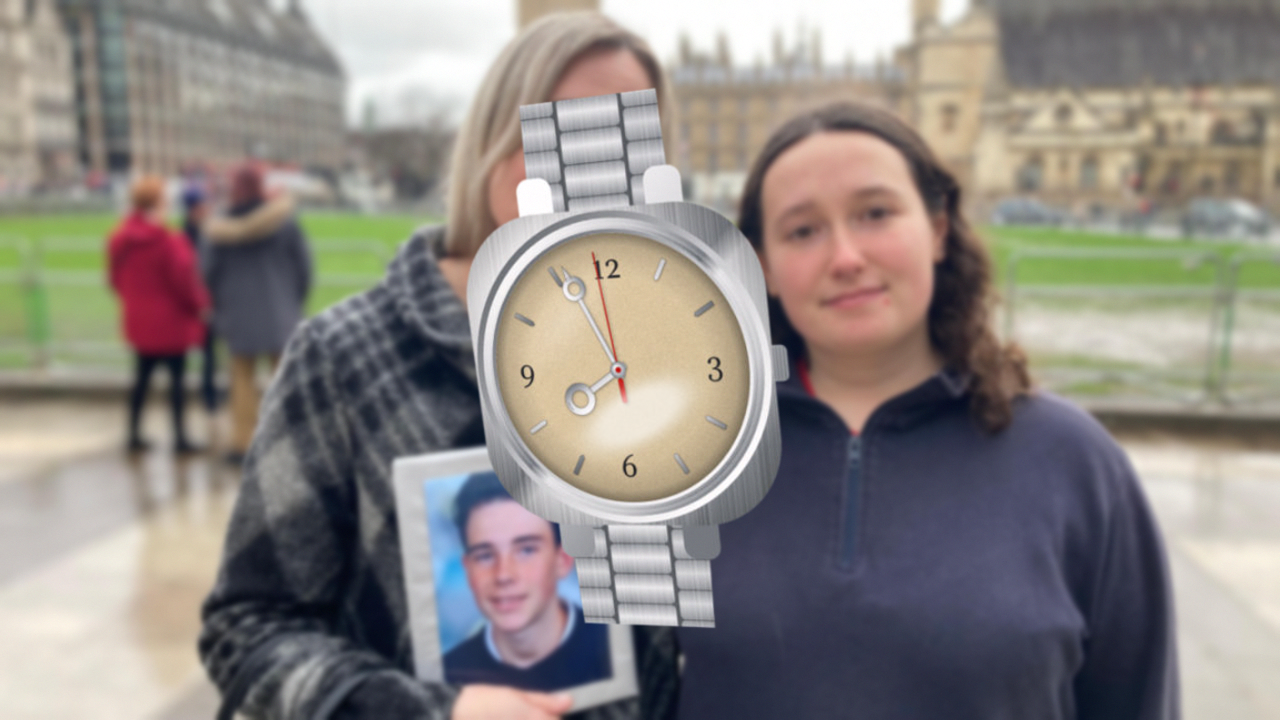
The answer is 7:55:59
